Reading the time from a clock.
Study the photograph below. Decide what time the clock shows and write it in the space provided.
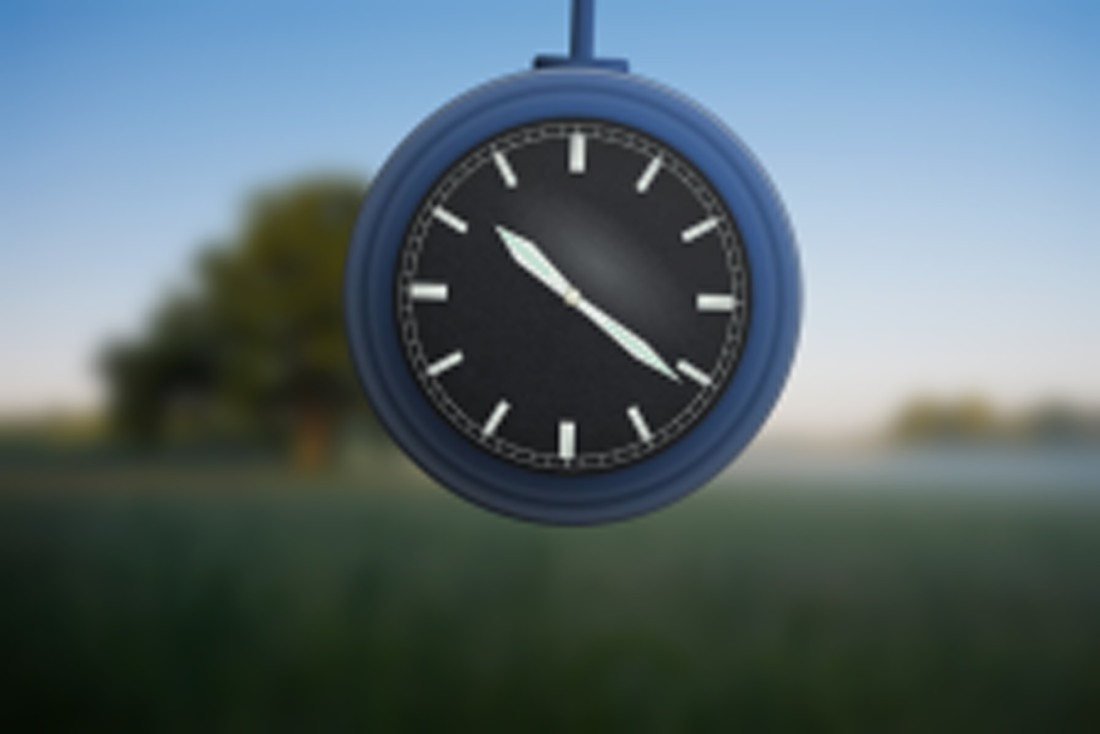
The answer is 10:21
